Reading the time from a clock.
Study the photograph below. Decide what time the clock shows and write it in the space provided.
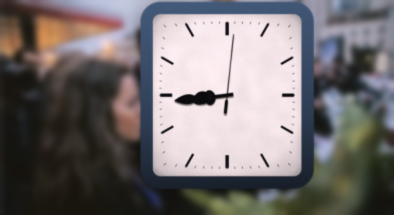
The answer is 8:44:01
